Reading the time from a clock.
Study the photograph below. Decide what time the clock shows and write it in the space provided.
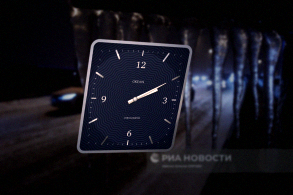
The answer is 2:10
